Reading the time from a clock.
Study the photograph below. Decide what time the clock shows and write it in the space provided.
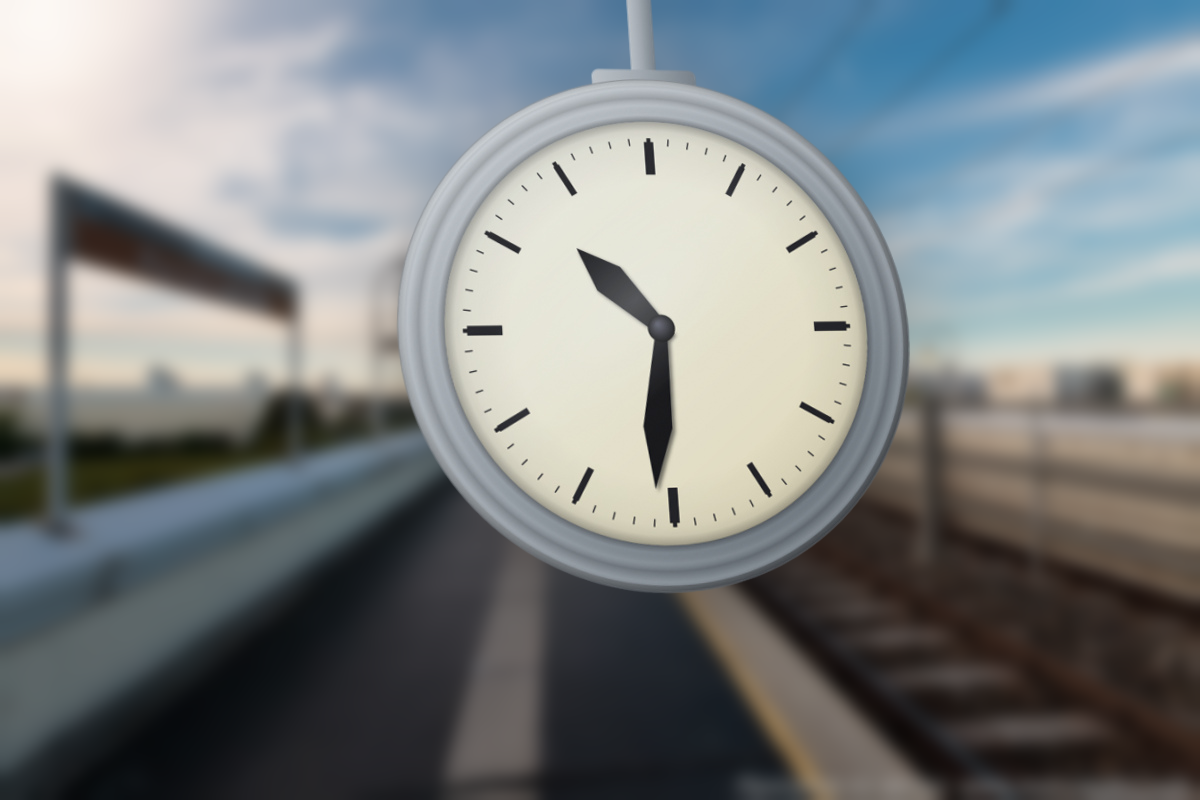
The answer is 10:31
